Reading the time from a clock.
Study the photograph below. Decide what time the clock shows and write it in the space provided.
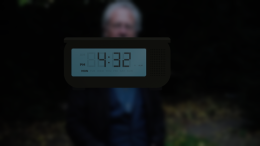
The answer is 4:32
